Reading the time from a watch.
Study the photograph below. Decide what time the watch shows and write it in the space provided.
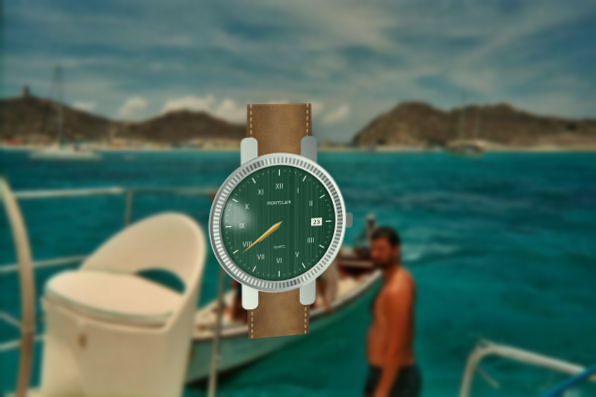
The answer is 7:39
